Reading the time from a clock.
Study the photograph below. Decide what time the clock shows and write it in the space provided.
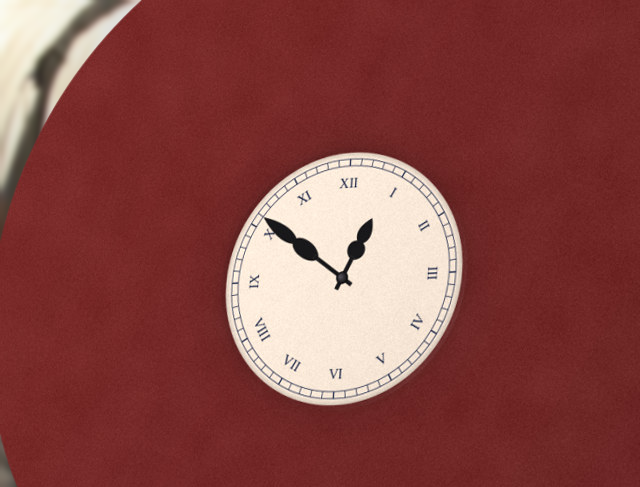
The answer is 12:51
